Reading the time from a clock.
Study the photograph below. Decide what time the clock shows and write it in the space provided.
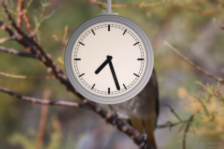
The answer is 7:27
